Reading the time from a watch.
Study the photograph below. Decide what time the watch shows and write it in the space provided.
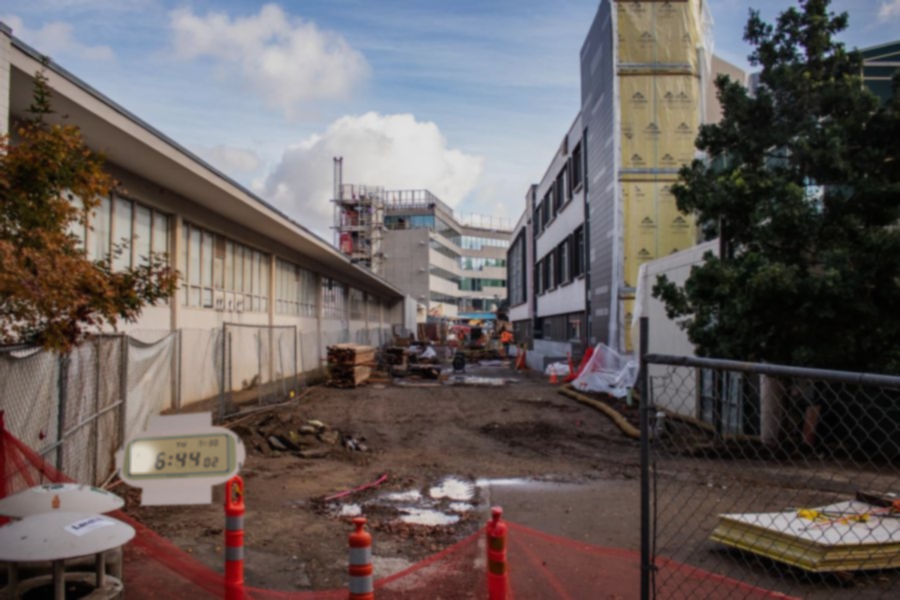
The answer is 6:44
